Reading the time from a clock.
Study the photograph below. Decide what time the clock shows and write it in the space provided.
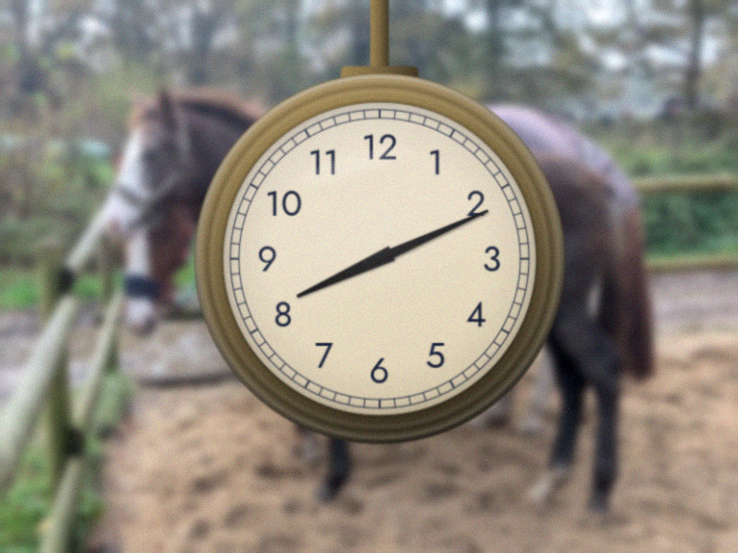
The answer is 8:11
